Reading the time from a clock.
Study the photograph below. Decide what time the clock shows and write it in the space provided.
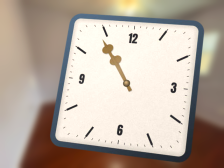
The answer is 10:54
